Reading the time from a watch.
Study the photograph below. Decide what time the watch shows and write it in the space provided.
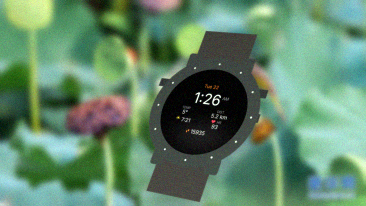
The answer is 1:26
